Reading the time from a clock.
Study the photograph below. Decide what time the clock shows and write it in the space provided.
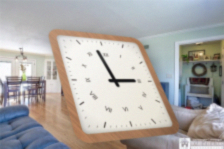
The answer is 2:58
